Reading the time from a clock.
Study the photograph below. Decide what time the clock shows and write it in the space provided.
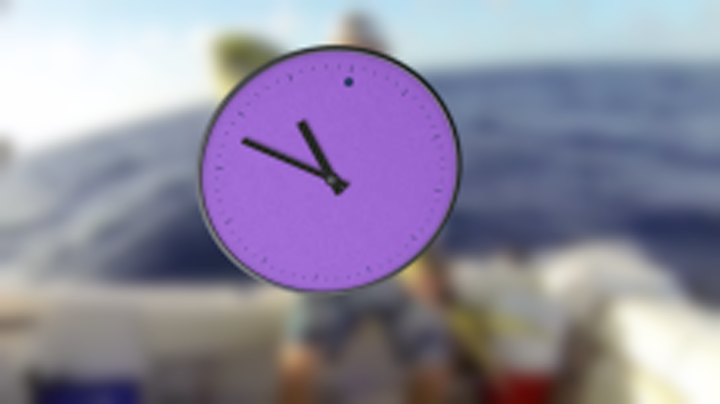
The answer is 10:48
